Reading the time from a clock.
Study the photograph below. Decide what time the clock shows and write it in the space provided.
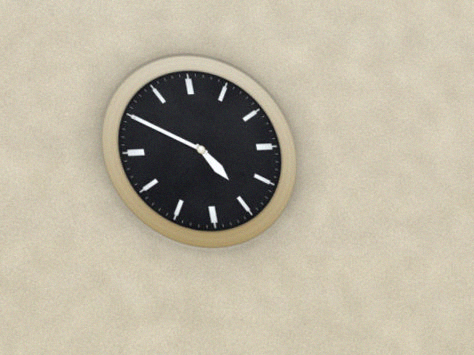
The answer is 4:50
